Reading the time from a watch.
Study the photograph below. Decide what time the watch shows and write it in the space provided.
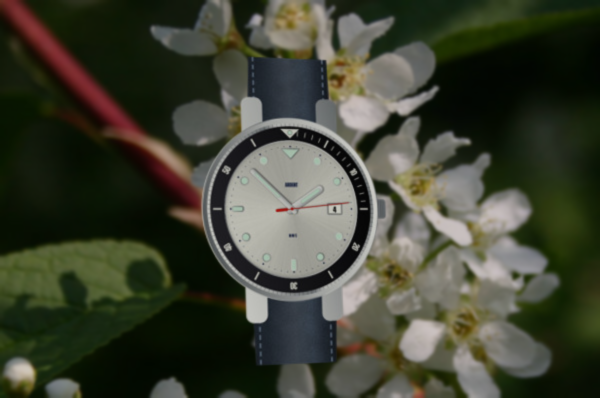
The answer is 1:52:14
